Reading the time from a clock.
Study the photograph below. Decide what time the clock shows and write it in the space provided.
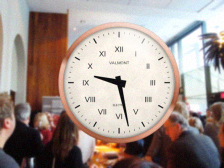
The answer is 9:28
